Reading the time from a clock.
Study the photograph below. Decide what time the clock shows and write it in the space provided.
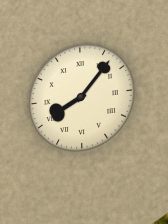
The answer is 8:07
